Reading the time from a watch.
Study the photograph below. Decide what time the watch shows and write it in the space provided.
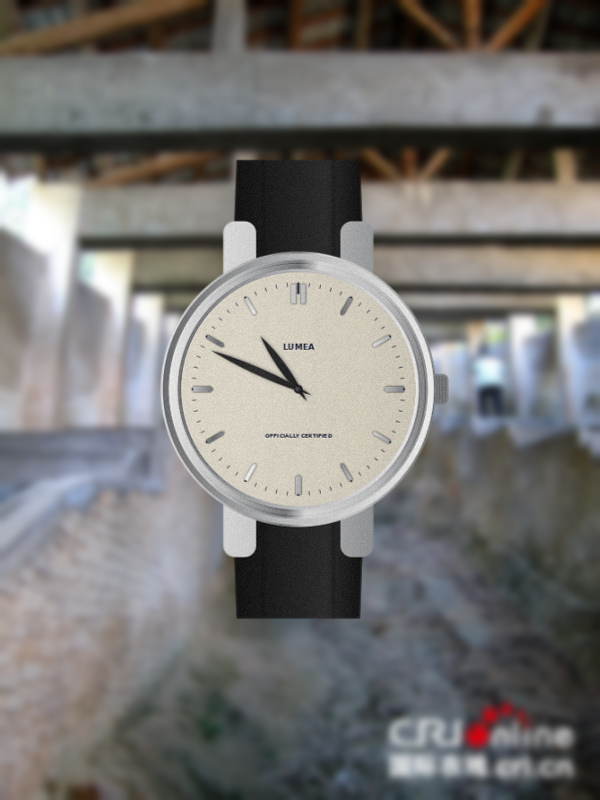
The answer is 10:49
